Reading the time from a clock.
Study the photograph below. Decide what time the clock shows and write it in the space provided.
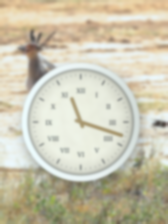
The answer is 11:18
